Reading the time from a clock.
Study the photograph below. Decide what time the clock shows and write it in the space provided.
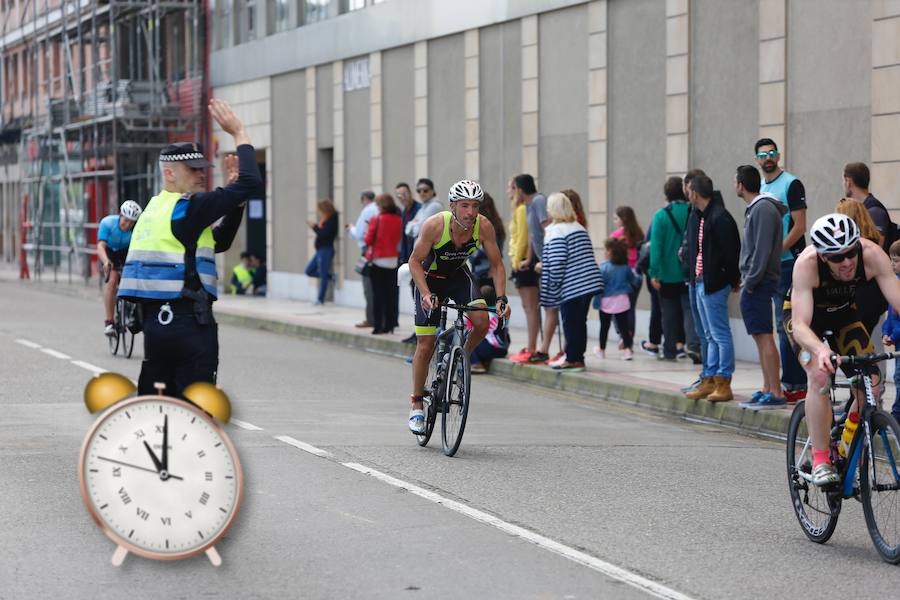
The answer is 11:00:47
